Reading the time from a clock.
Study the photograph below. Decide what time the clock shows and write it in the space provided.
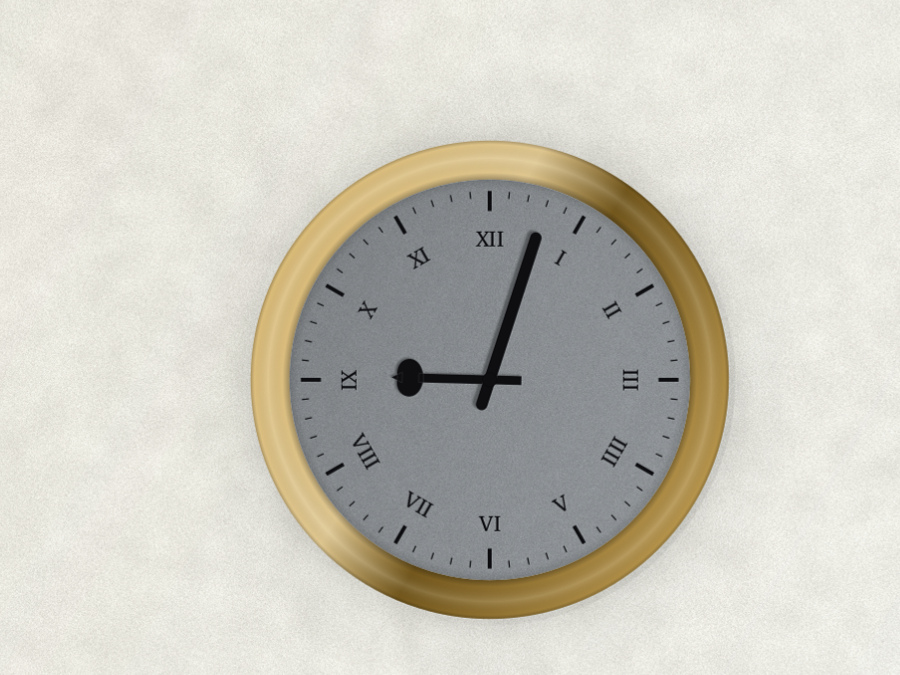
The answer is 9:03
